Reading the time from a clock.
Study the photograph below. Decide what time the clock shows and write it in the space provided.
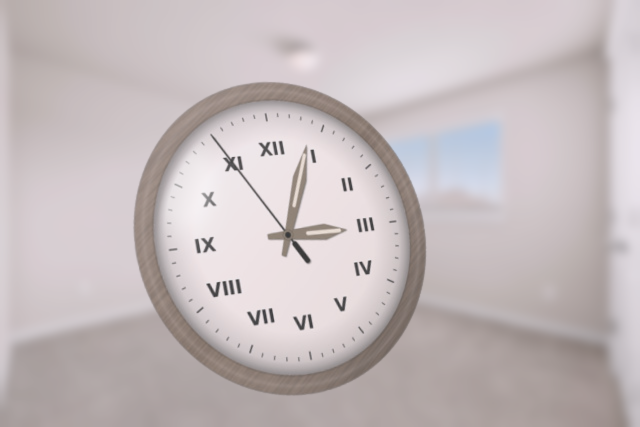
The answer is 3:03:55
